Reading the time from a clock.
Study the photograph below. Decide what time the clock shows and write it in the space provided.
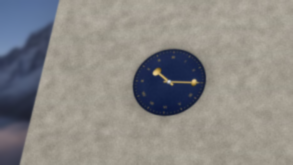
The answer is 10:15
